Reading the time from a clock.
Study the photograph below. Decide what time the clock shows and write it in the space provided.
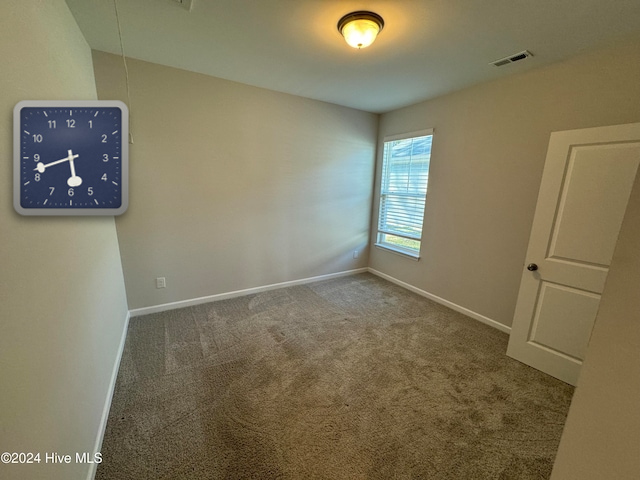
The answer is 5:42
